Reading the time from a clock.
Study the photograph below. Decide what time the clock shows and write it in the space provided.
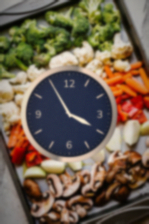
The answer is 3:55
